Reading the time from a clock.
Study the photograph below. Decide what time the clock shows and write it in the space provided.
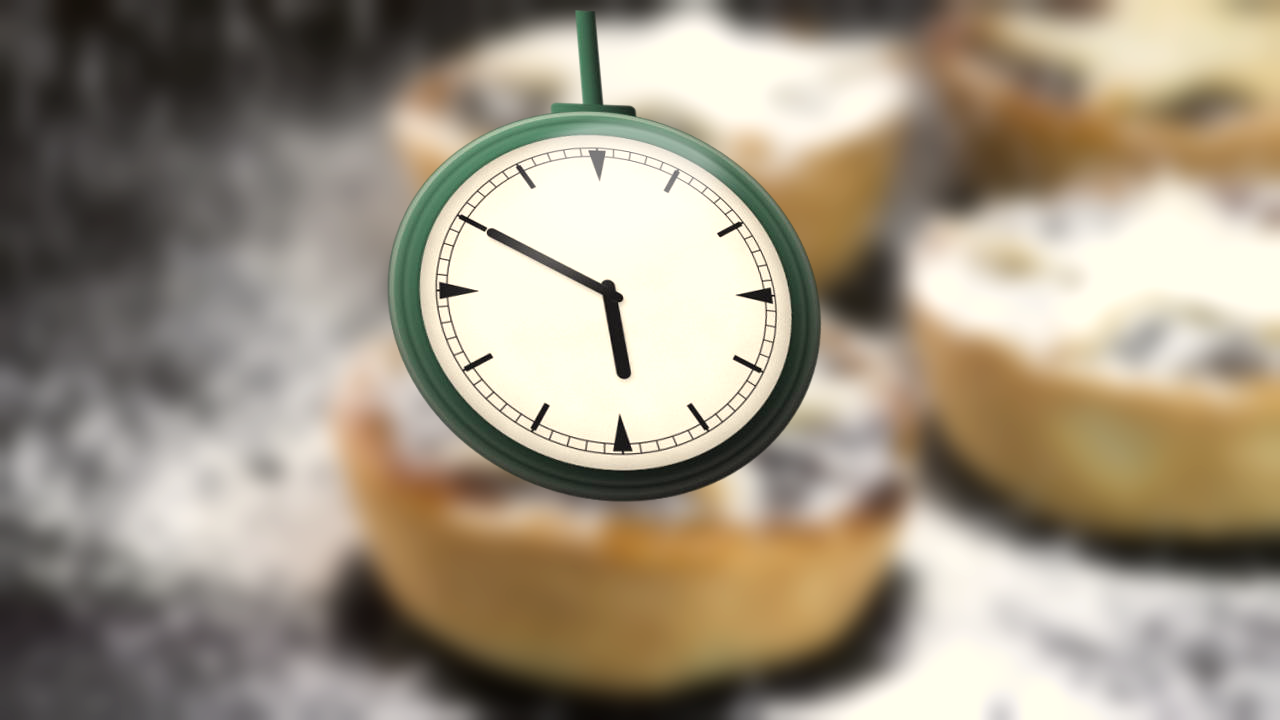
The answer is 5:50
